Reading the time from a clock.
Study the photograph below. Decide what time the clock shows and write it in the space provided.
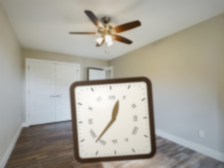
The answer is 12:37
